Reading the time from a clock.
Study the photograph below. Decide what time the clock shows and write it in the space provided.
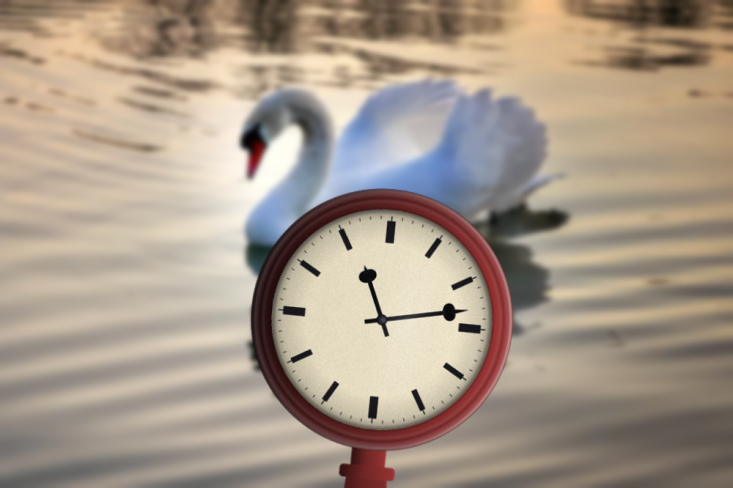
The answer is 11:13
